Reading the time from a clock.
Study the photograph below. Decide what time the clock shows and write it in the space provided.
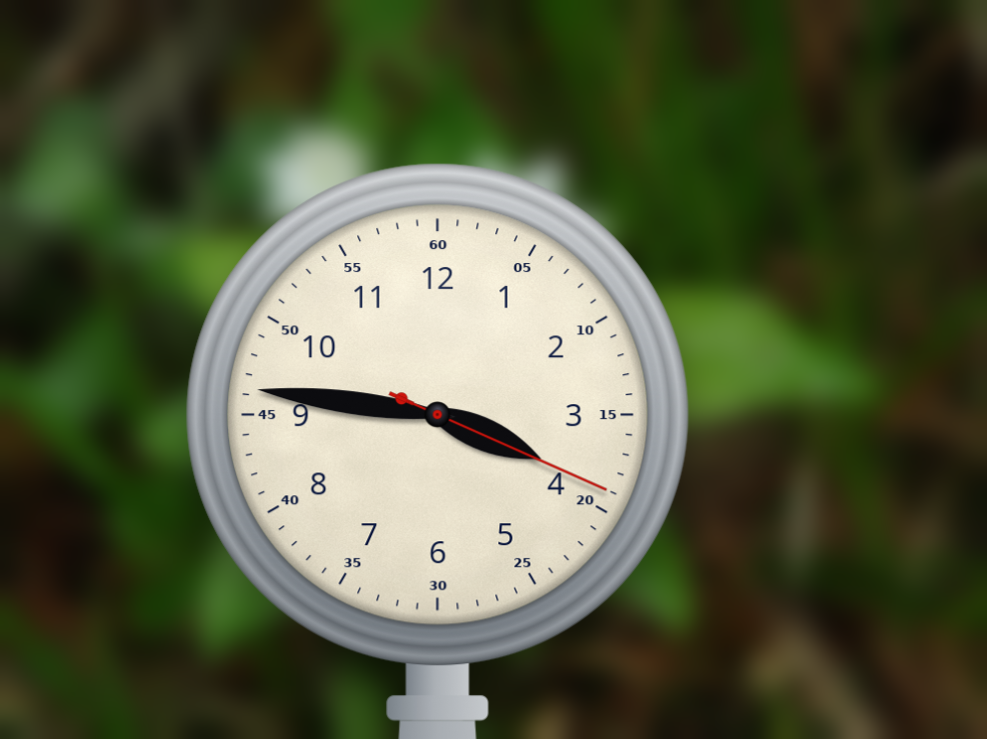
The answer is 3:46:19
